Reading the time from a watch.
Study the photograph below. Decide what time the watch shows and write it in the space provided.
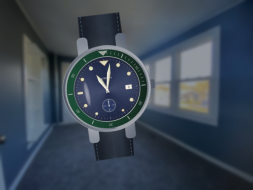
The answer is 11:02
